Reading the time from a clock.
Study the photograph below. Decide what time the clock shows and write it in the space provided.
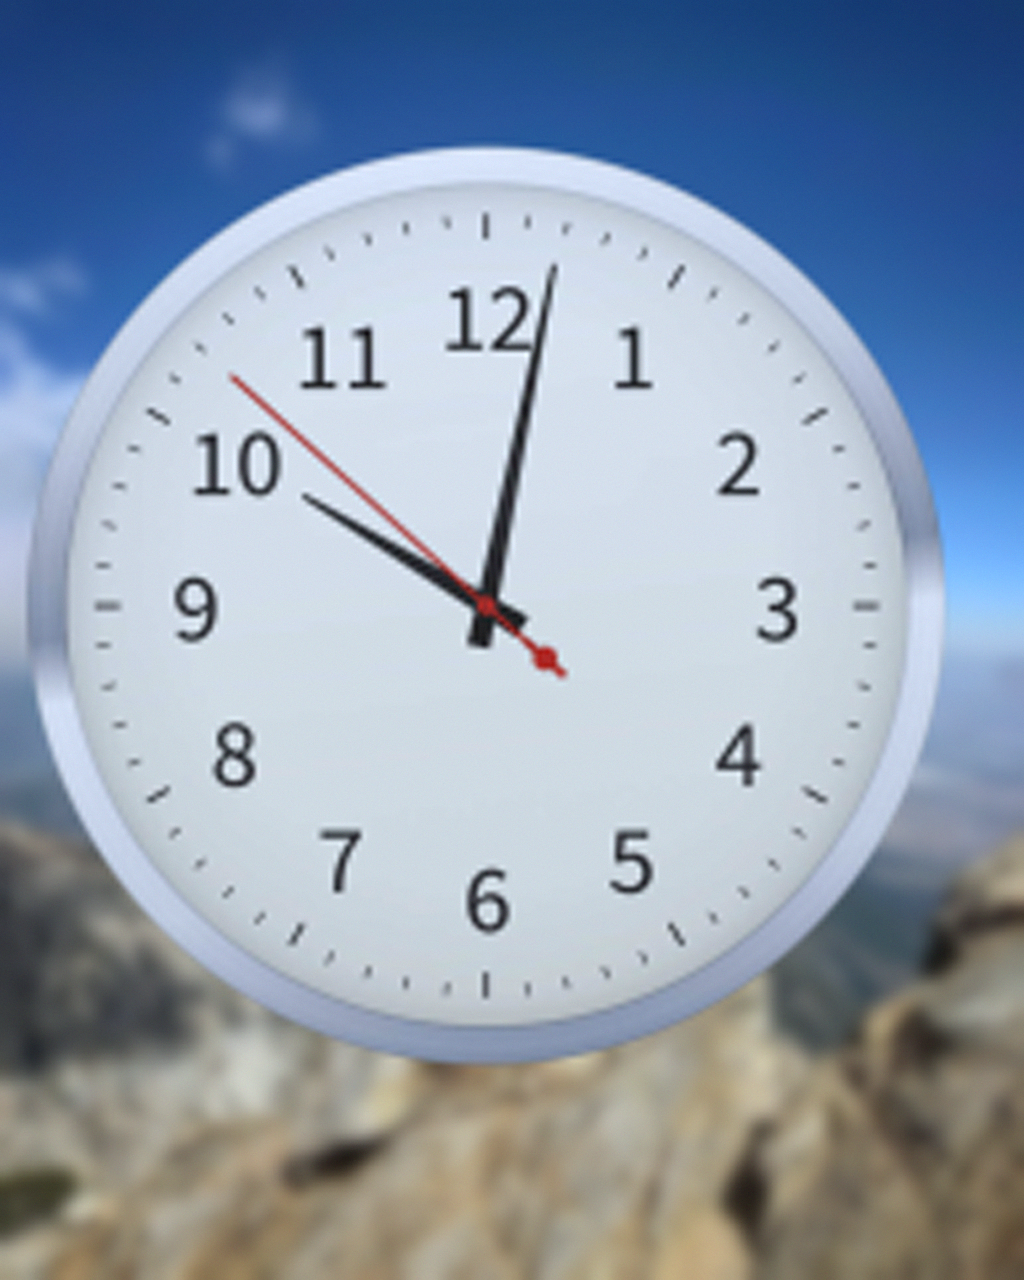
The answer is 10:01:52
